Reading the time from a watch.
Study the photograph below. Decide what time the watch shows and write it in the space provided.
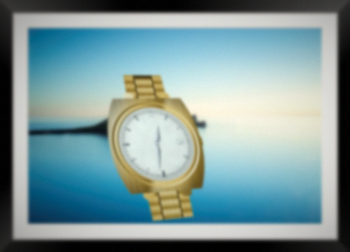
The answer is 12:31
